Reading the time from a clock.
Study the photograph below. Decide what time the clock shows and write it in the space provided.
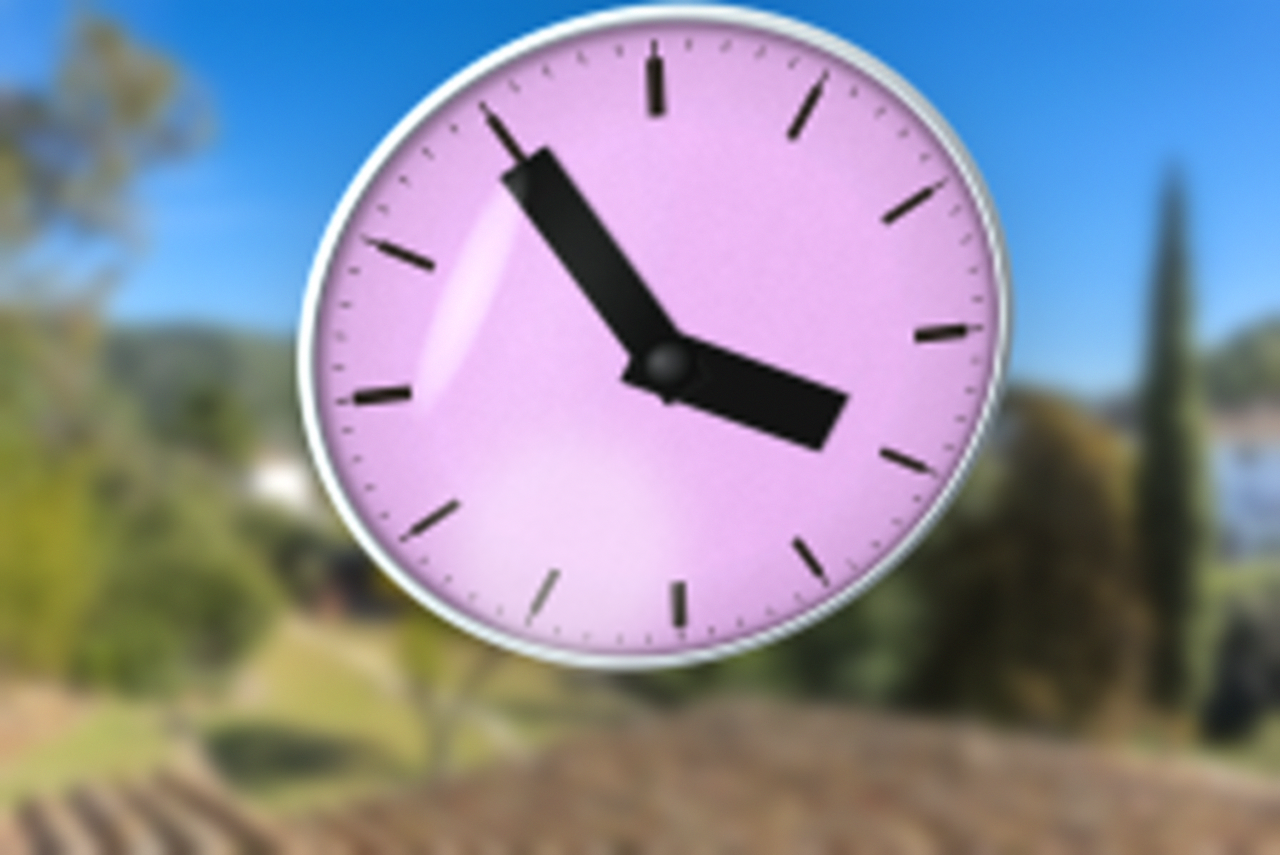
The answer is 3:55
